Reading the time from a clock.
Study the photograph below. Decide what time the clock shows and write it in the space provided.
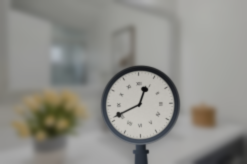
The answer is 12:41
